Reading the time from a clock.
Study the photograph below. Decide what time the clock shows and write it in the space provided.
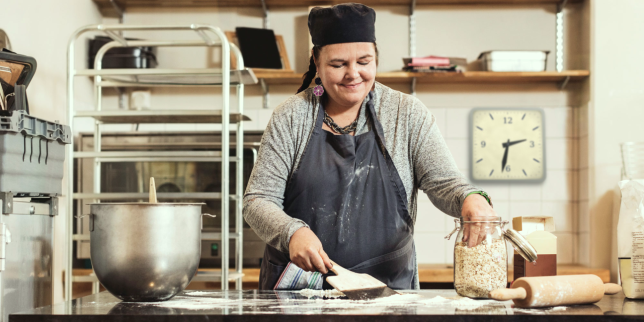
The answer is 2:32
